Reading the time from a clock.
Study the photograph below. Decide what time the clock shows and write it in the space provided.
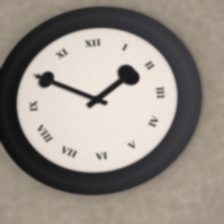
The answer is 1:50
